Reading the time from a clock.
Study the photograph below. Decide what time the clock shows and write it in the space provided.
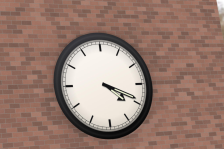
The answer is 4:19
